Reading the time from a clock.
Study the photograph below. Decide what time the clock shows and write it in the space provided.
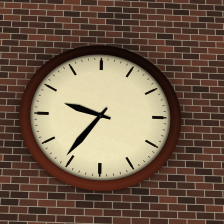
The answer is 9:36
